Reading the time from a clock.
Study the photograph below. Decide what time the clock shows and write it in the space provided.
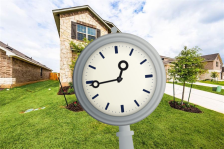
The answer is 12:44
